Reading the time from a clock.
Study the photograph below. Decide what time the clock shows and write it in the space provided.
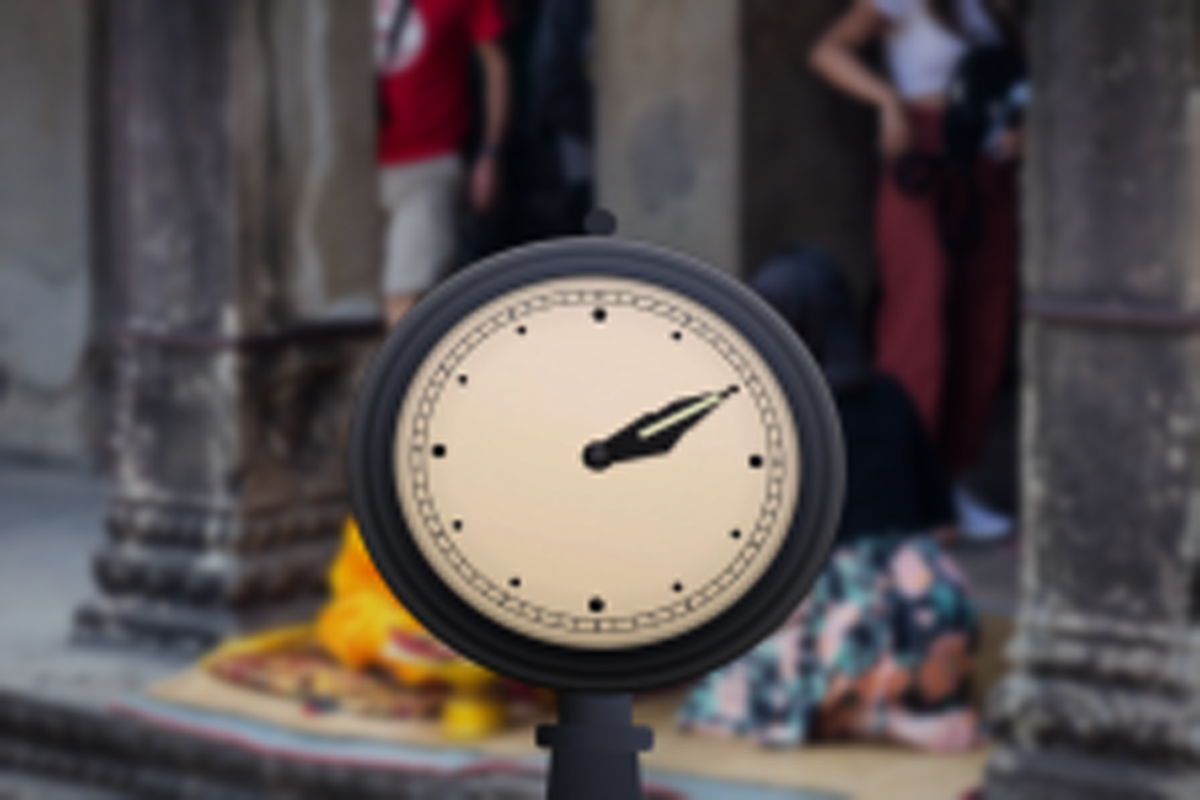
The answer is 2:10
